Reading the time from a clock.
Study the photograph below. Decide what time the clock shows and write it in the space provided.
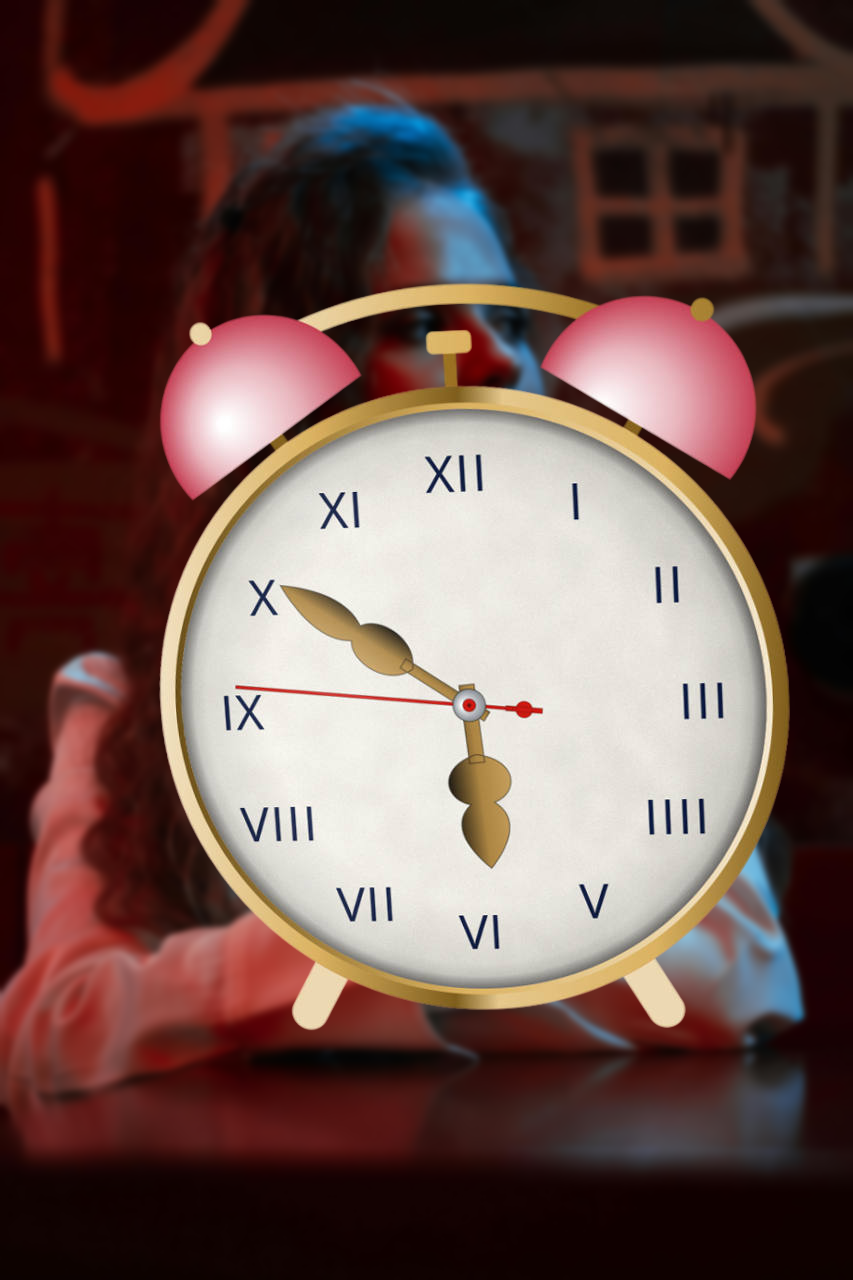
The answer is 5:50:46
